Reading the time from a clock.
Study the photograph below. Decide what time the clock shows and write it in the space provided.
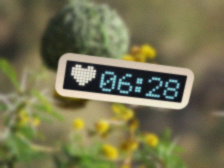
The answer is 6:28
